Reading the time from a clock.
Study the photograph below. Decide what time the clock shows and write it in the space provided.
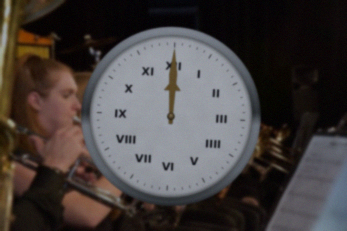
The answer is 12:00
